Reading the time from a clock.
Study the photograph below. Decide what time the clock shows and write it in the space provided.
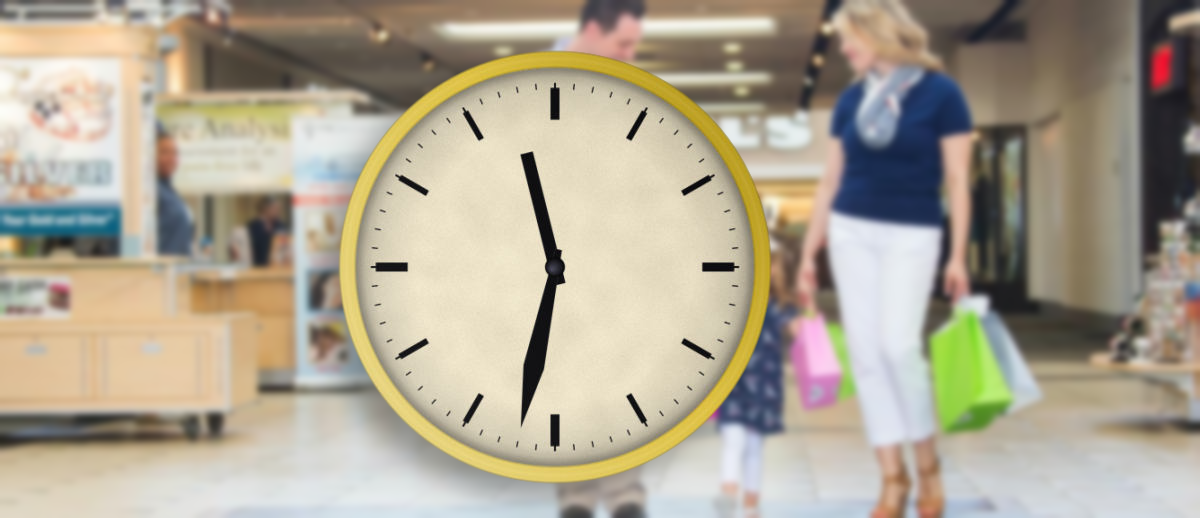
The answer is 11:32
